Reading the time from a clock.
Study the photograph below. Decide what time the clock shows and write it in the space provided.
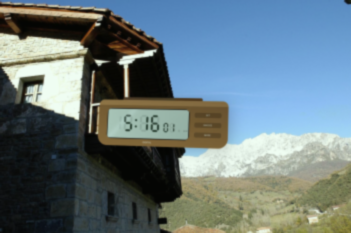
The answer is 5:16
